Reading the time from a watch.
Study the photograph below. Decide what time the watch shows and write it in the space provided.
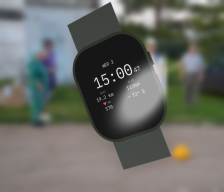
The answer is 15:00
